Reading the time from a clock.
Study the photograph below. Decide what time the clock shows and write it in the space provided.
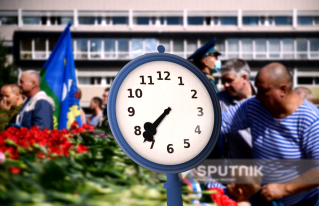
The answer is 7:37
